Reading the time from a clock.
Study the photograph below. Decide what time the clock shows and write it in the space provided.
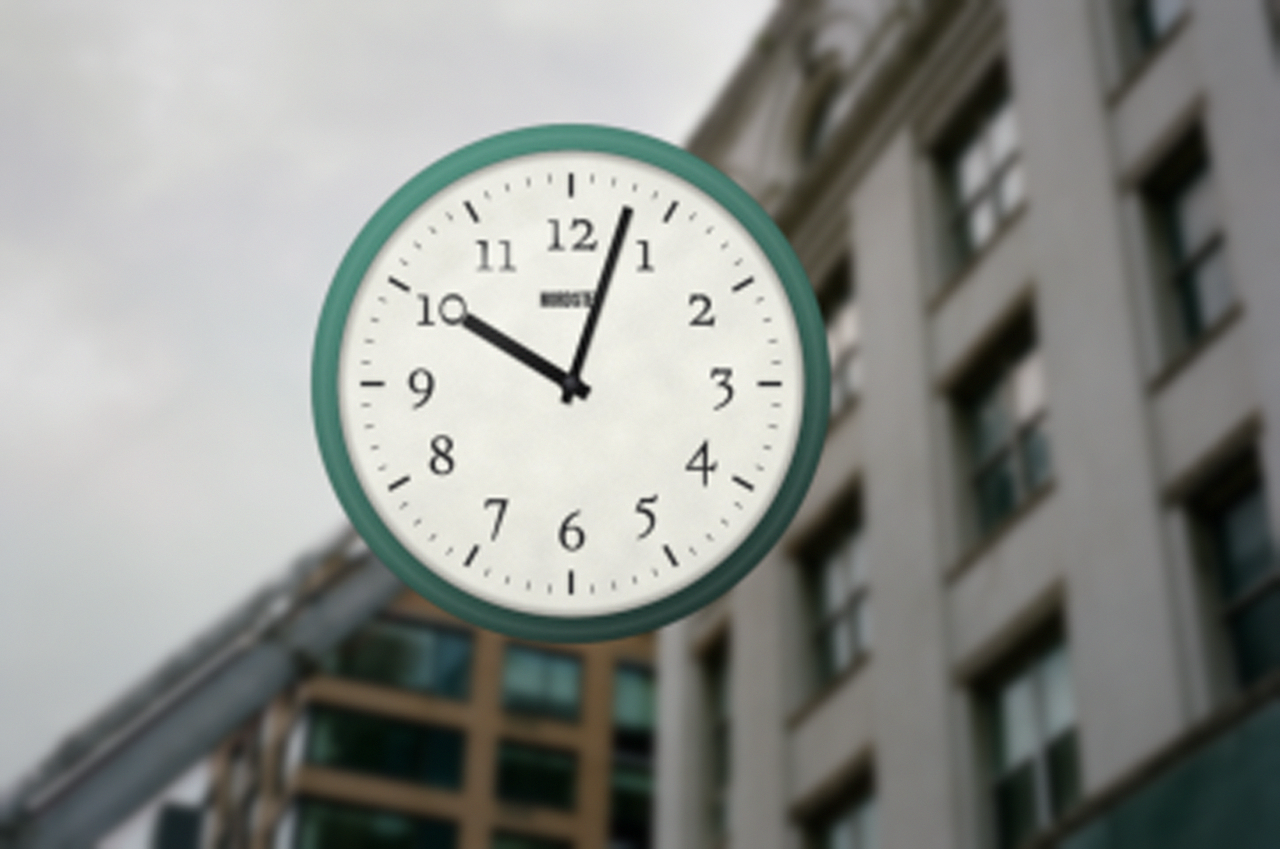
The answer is 10:03
